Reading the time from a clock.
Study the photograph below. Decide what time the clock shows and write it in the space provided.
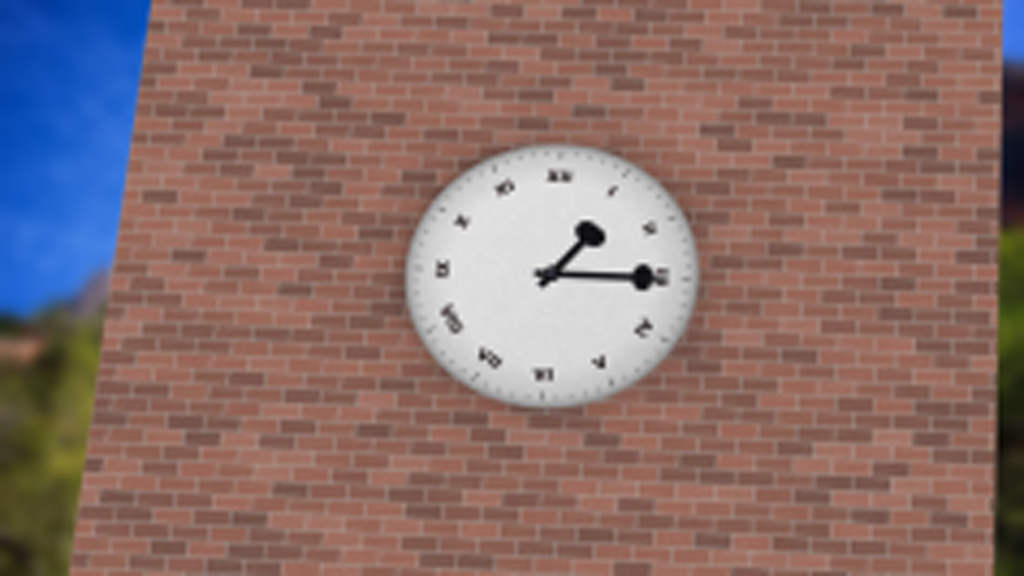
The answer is 1:15
